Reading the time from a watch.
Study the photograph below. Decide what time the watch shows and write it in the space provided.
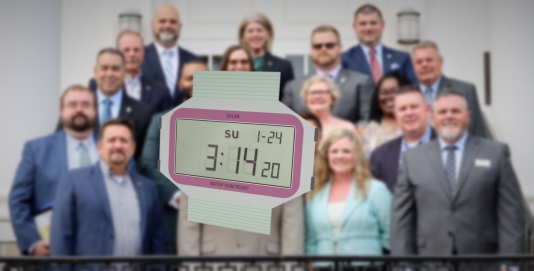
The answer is 3:14:20
